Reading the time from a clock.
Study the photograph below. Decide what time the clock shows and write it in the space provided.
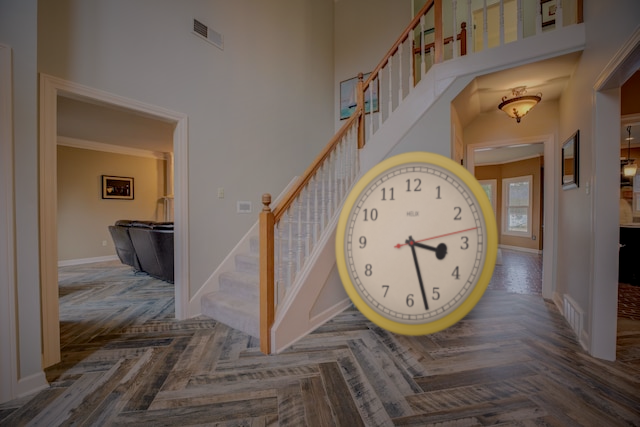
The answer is 3:27:13
